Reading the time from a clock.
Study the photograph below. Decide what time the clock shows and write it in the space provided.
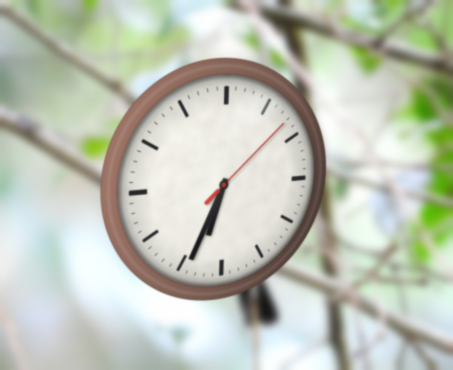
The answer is 6:34:08
